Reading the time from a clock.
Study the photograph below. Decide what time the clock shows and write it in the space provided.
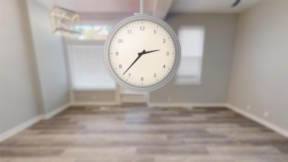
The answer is 2:37
